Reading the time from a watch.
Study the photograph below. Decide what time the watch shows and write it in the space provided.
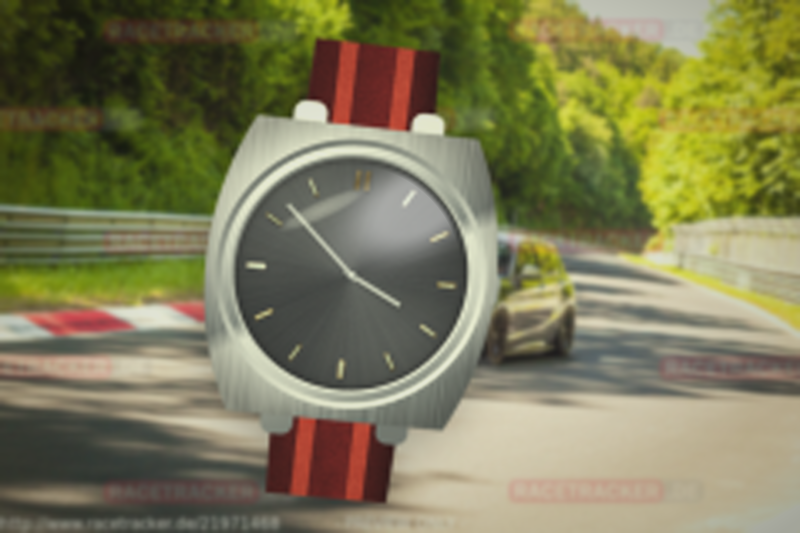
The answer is 3:52
